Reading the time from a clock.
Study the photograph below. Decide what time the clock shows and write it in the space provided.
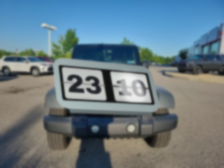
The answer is 23:10
